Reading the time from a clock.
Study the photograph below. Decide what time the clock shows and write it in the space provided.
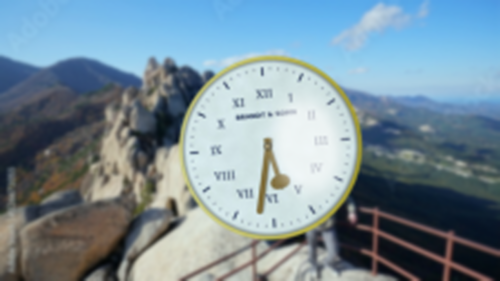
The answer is 5:32
